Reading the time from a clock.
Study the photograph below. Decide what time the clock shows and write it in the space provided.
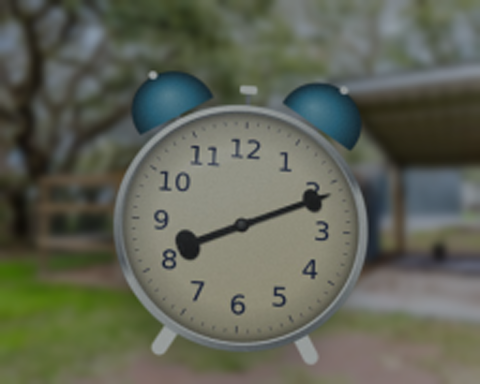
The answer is 8:11
